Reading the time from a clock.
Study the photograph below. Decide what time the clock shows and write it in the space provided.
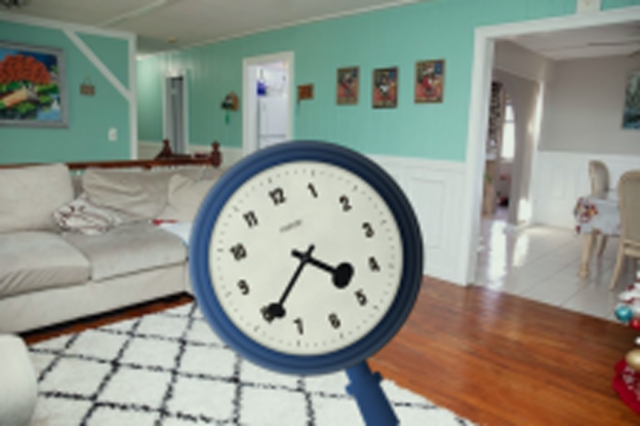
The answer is 4:39
